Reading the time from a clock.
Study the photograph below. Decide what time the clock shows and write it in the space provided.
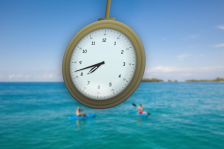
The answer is 7:42
